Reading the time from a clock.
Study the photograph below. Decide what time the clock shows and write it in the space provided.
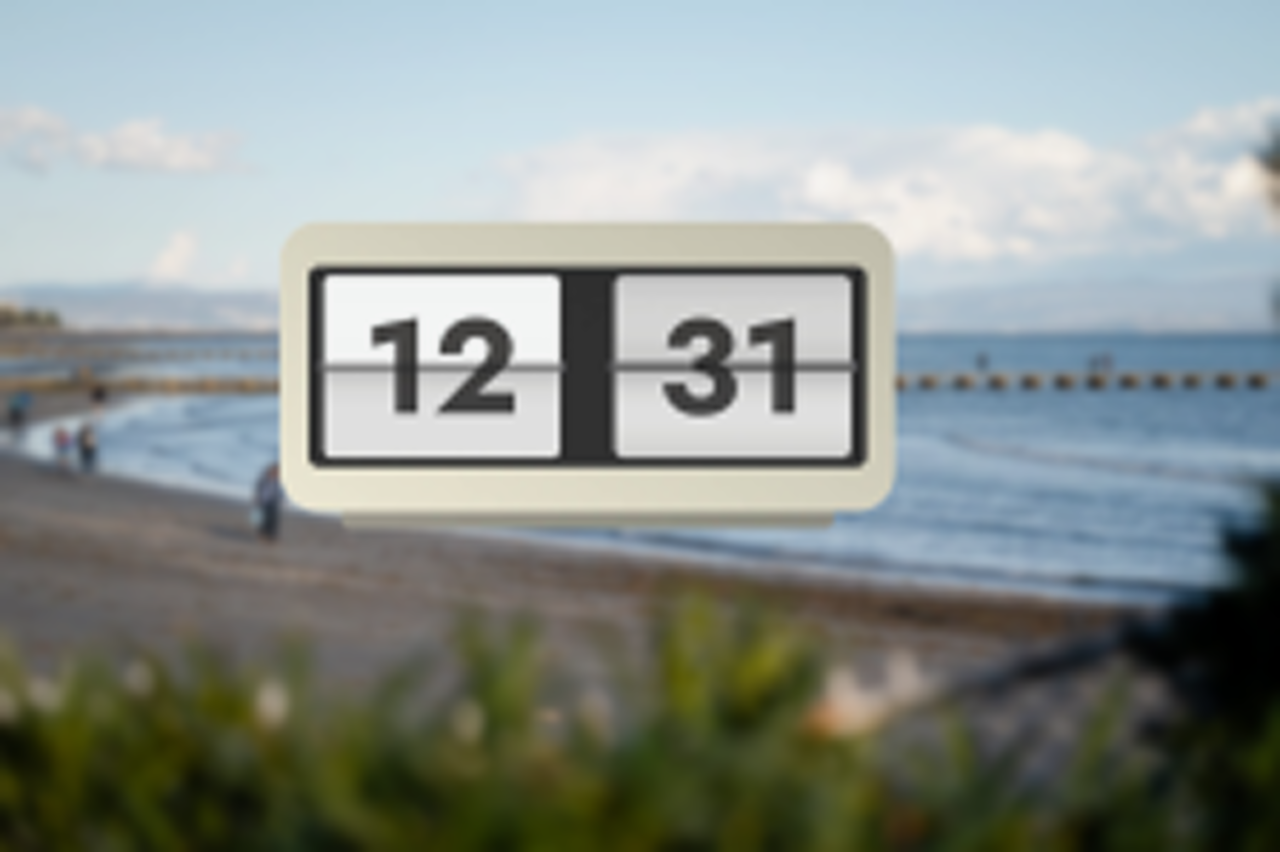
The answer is 12:31
